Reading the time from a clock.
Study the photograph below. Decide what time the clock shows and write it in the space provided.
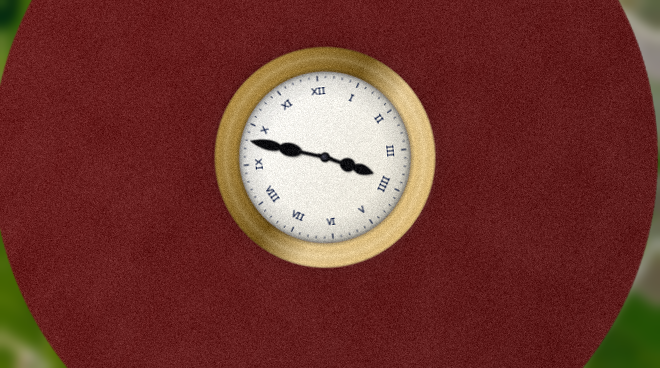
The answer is 3:48
